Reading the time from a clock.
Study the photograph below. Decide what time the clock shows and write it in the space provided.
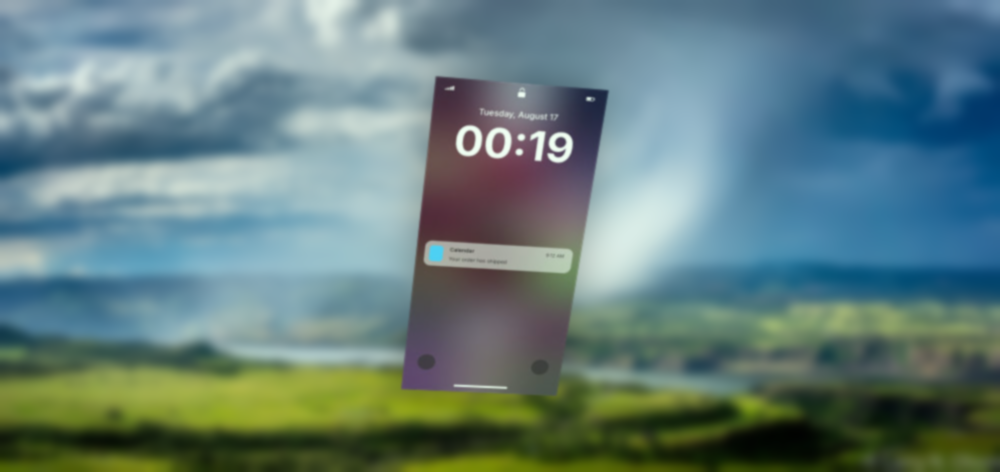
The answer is 0:19
